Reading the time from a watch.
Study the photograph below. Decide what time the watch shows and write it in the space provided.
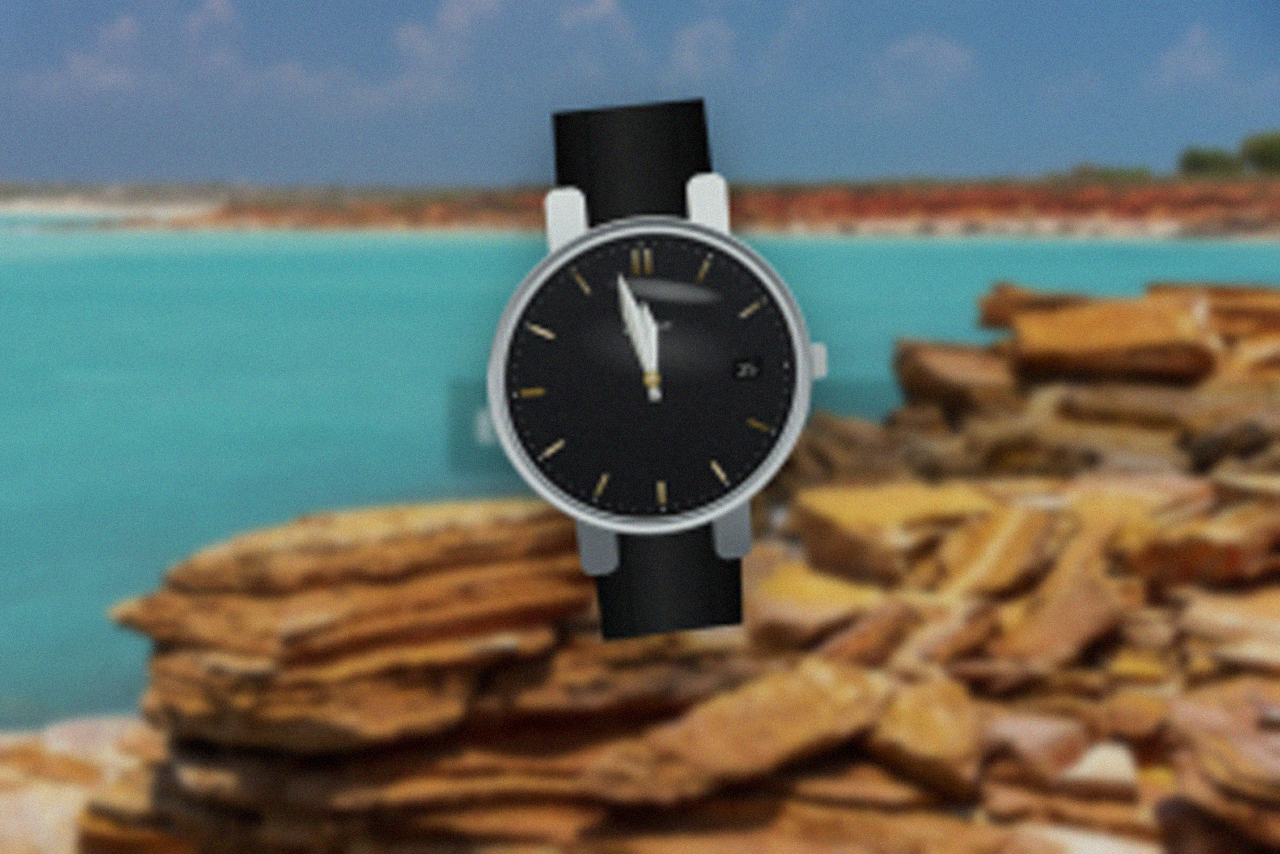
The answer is 11:58
